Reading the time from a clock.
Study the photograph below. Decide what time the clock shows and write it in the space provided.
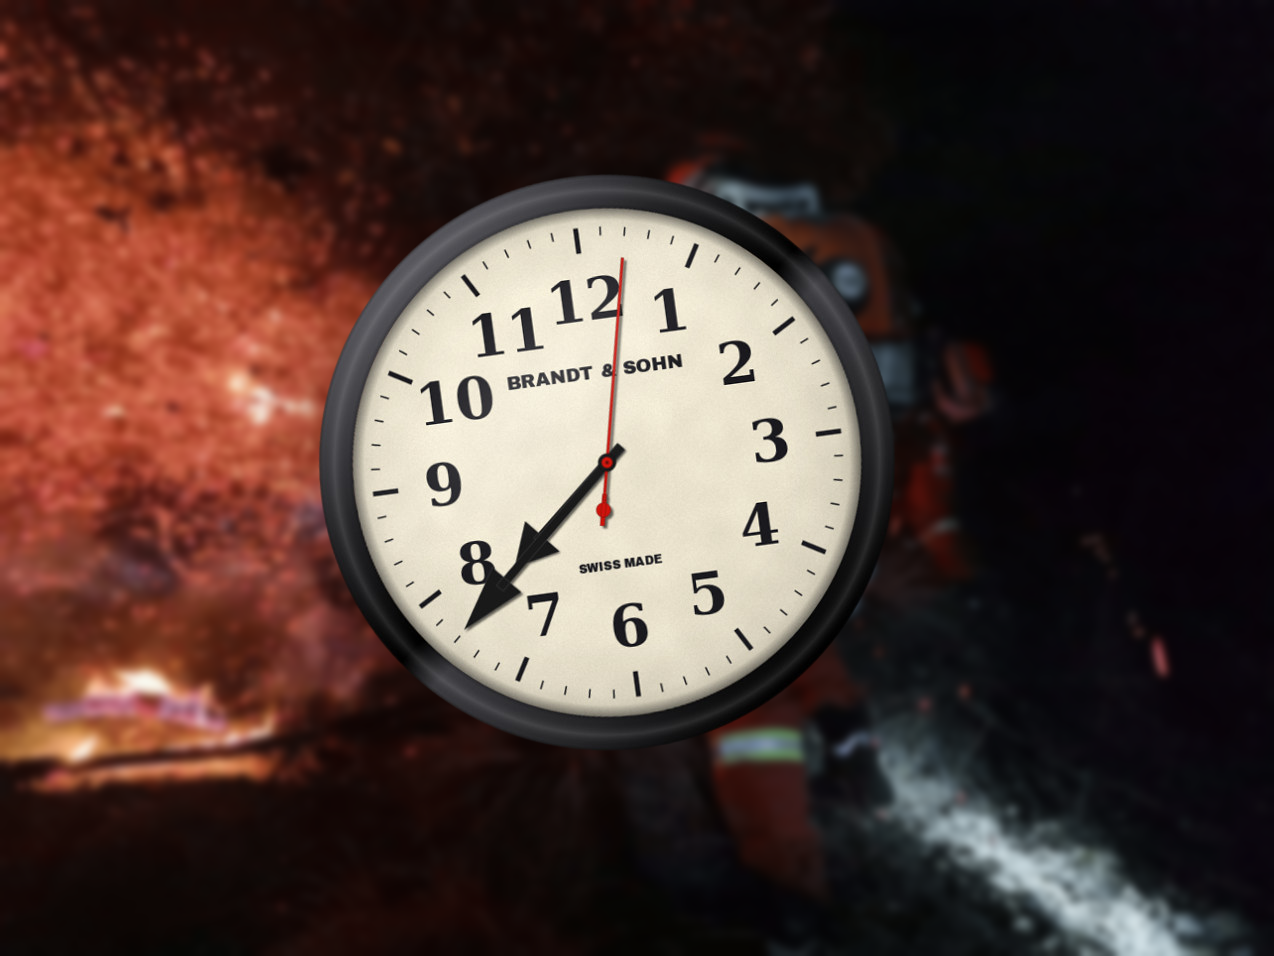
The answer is 7:38:02
